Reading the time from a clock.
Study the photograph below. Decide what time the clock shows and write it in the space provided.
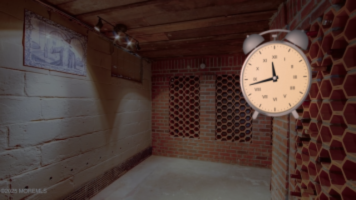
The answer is 11:43
